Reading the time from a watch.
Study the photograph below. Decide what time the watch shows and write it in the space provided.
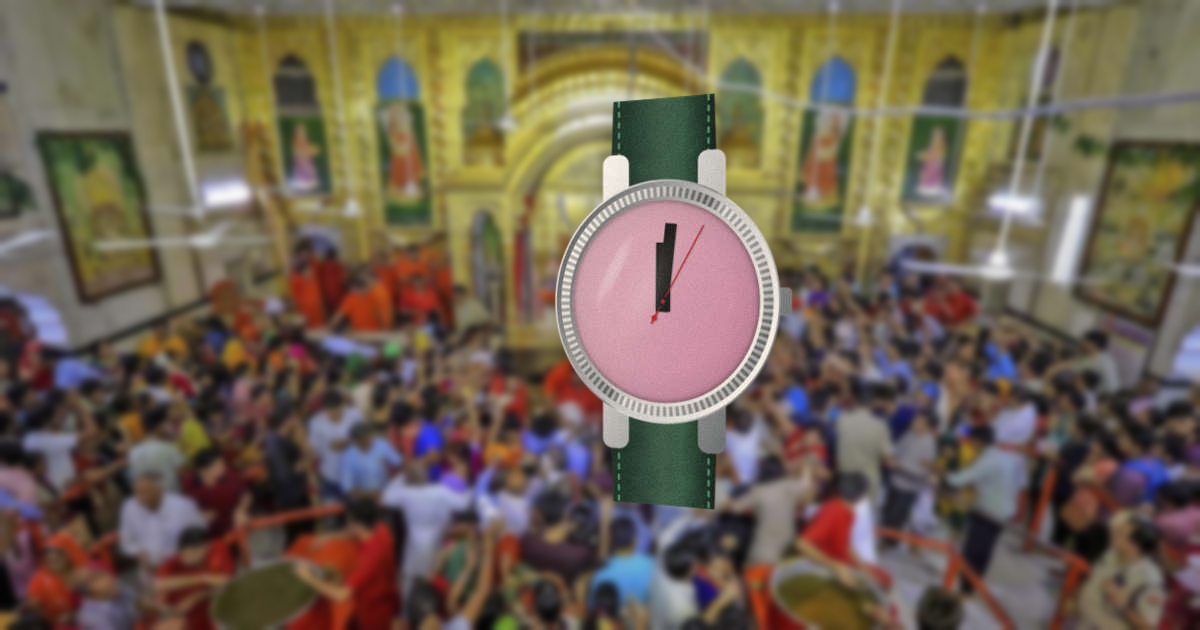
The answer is 12:01:05
